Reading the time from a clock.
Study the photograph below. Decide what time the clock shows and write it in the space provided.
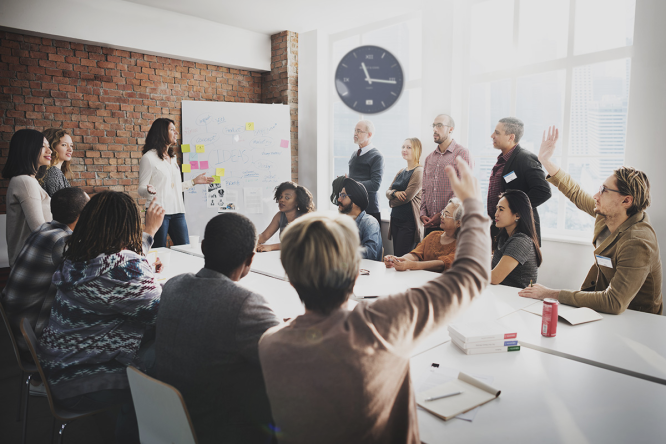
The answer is 11:16
